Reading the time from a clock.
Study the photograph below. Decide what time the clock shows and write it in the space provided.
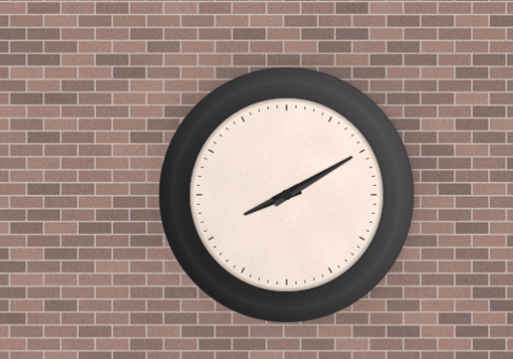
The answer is 8:10
